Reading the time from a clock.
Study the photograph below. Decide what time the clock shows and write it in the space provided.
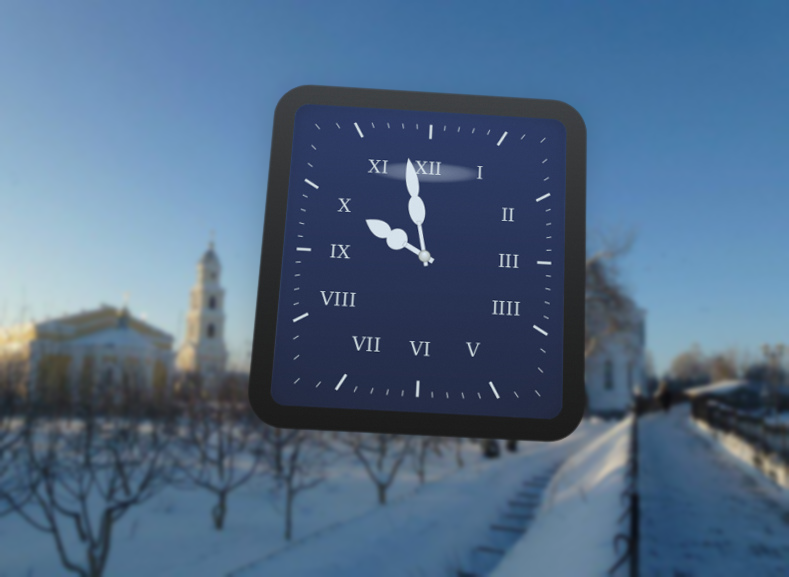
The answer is 9:58
